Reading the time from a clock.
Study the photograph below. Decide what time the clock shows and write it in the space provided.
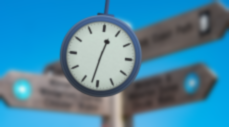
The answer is 12:32
